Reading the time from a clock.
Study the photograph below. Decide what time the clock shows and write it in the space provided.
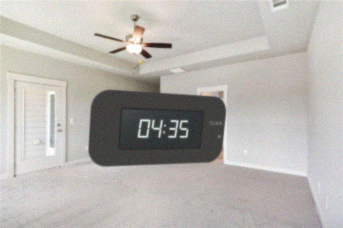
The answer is 4:35
